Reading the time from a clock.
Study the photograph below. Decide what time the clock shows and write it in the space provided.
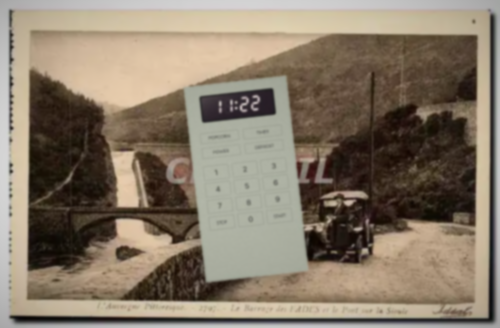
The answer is 11:22
